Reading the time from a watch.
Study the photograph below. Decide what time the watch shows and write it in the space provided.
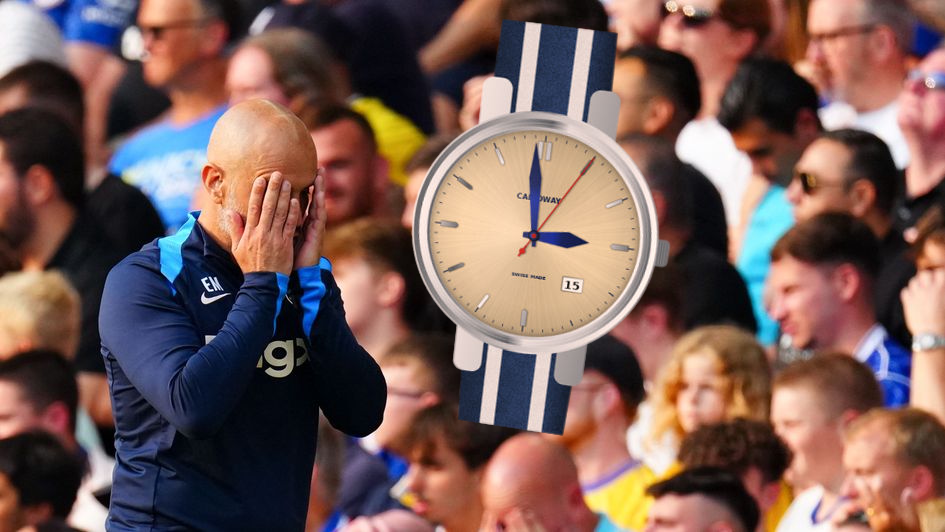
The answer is 2:59:05
